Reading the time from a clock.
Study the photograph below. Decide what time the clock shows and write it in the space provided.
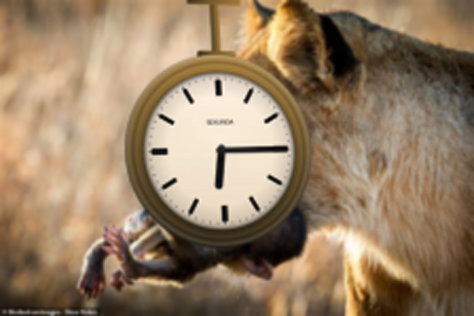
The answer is 6:15
